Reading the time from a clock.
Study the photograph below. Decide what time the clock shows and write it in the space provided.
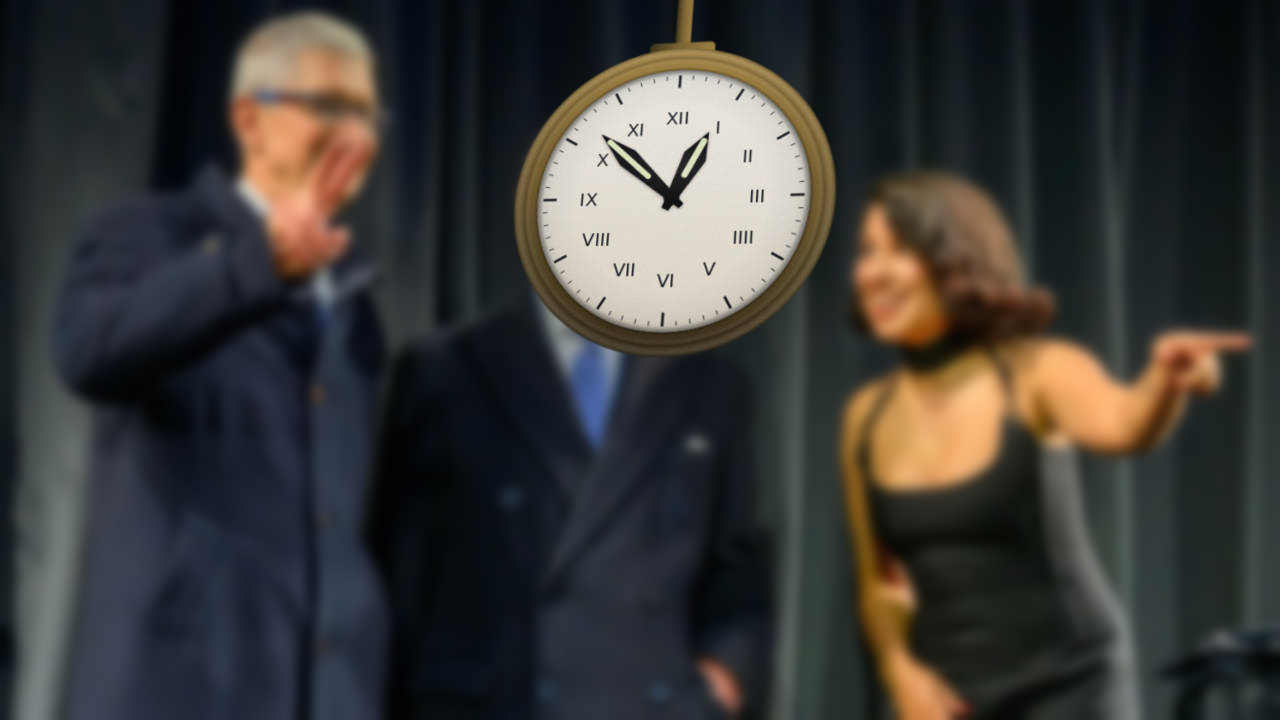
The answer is 12:52
